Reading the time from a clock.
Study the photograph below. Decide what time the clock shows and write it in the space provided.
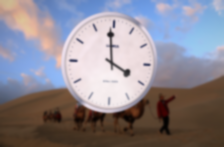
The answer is 3:59
